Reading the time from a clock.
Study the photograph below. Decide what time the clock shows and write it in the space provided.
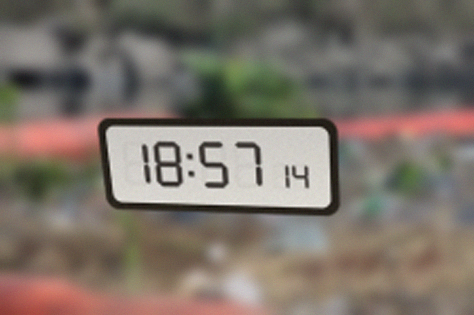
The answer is 18:57:14
